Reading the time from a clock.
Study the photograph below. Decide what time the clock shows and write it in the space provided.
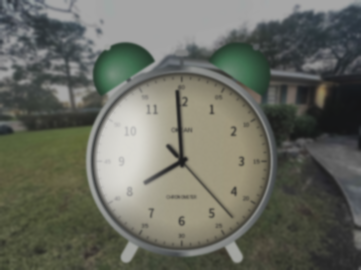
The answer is 7:59:23
